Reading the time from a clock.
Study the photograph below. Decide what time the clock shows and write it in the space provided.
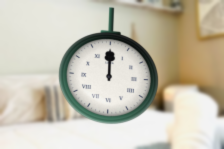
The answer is 12:00
